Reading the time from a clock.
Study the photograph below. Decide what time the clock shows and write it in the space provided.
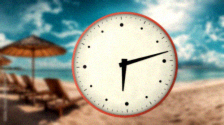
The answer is 6:13
